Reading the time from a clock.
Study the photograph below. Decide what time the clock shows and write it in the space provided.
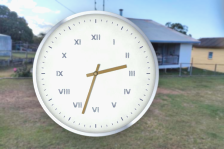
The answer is 2:33
